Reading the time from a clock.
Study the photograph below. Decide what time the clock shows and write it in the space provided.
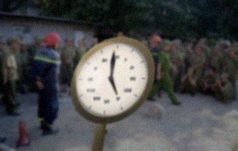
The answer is 4:59
